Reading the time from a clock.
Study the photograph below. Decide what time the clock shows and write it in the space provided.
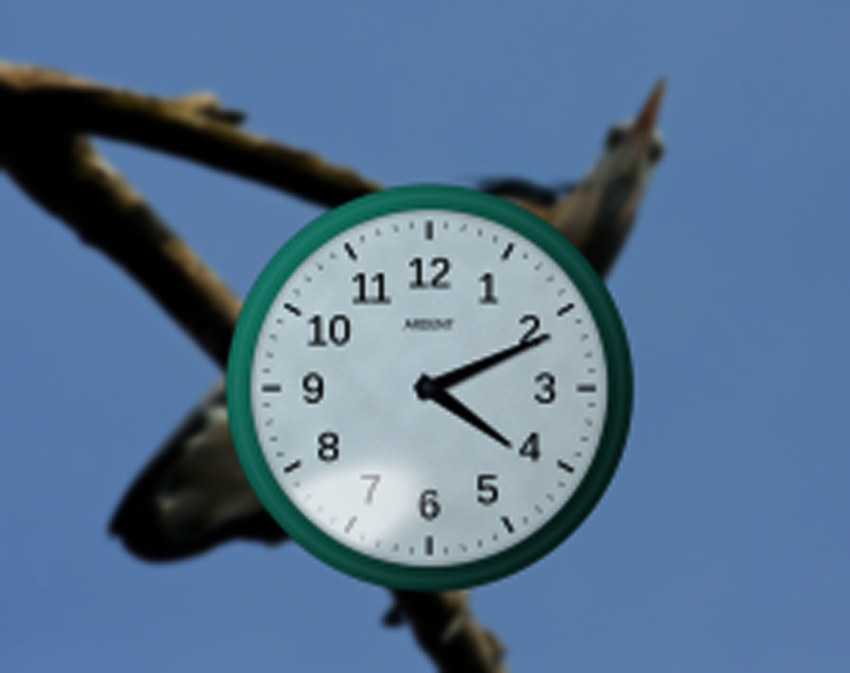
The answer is 4:11
